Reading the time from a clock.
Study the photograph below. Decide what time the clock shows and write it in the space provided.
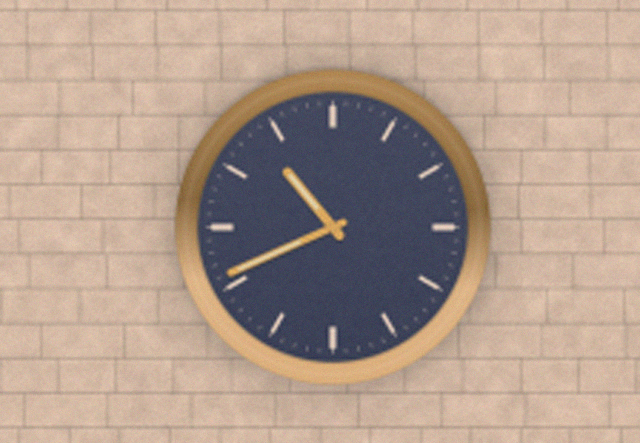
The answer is 10:41
